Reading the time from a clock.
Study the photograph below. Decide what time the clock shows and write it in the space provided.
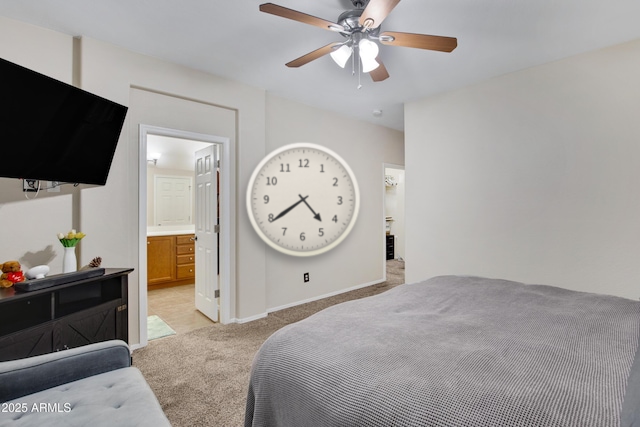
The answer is 4:39
